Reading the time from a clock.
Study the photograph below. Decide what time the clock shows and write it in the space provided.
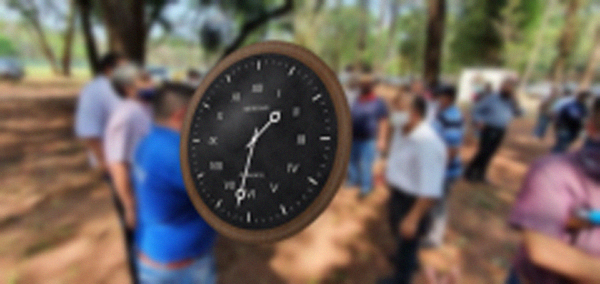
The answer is 1:32
